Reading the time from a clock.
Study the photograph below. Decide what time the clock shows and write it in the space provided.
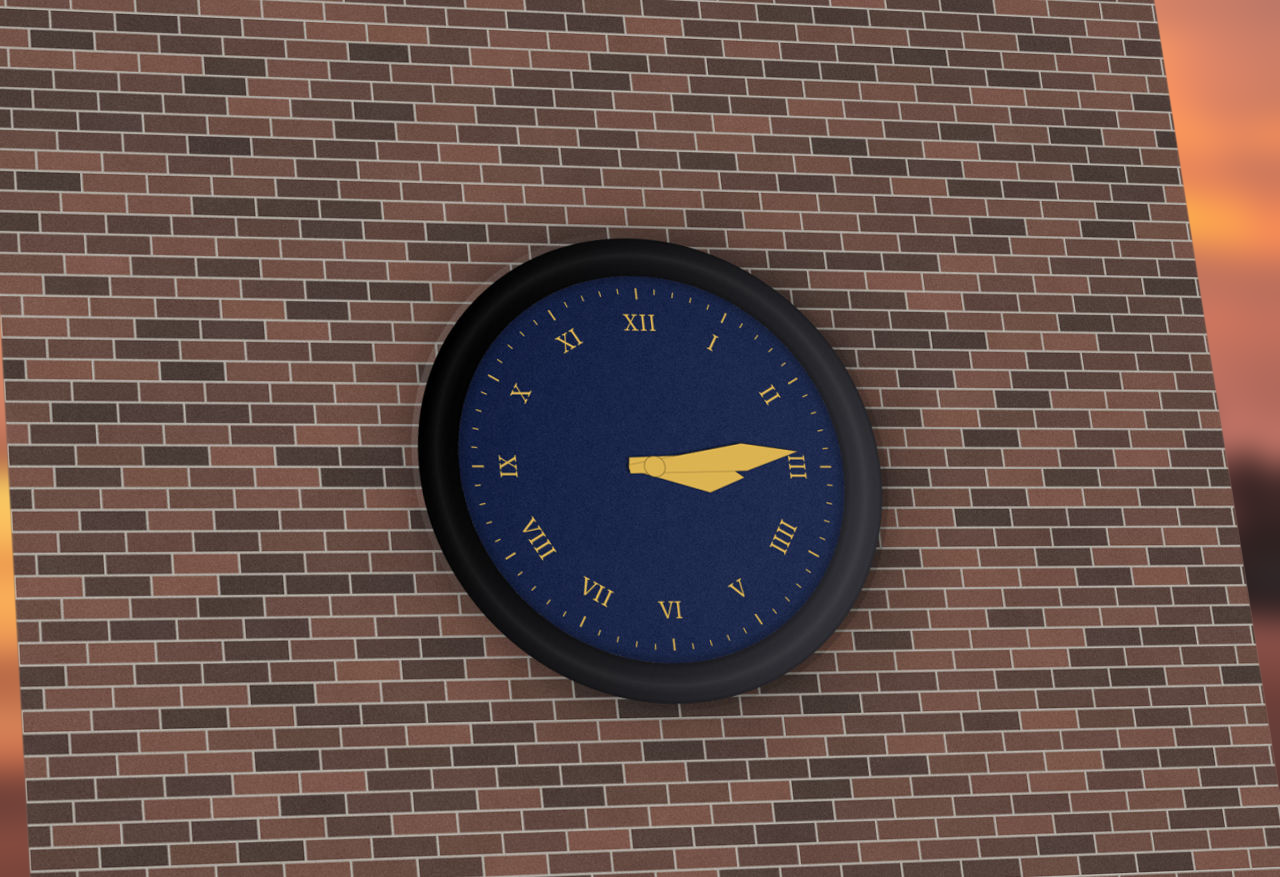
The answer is 3:14
